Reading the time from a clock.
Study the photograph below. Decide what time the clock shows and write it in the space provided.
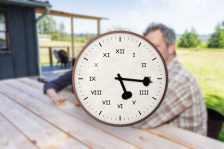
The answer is 5:16
